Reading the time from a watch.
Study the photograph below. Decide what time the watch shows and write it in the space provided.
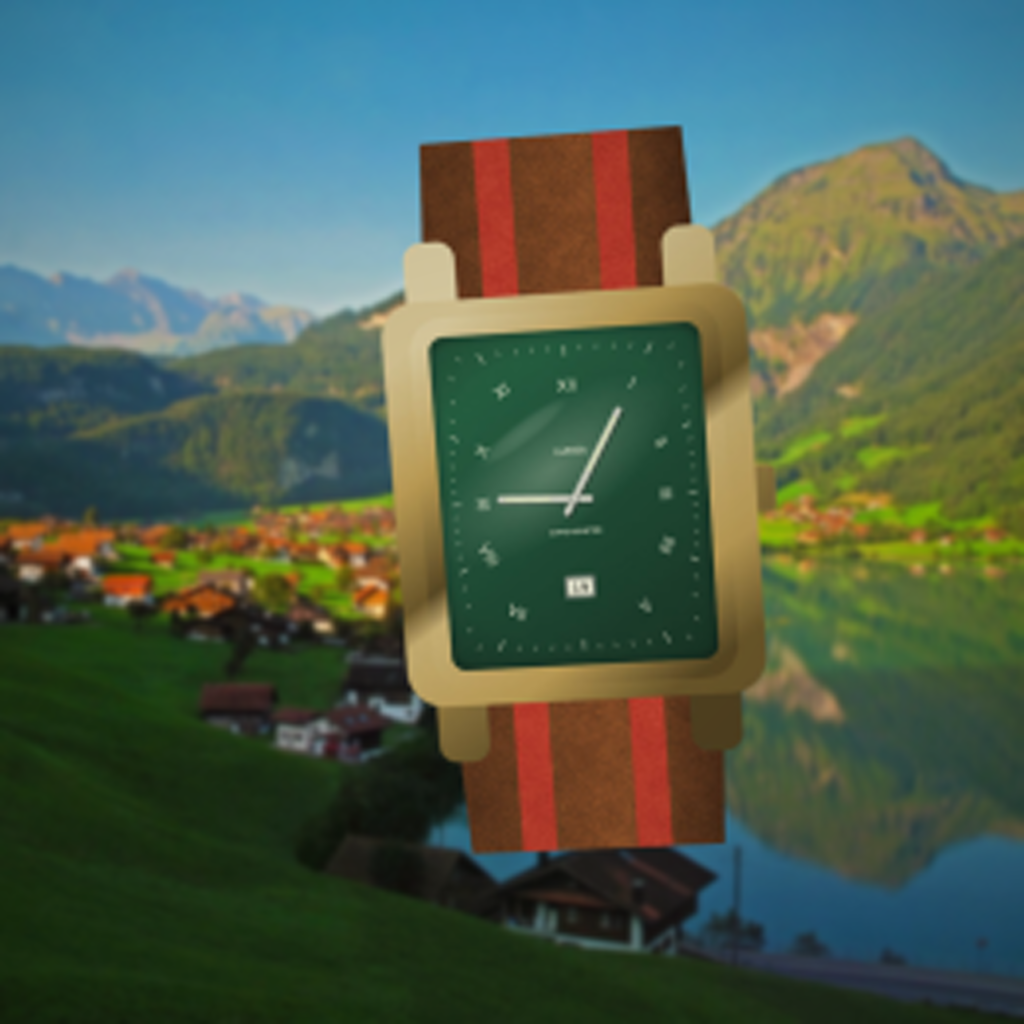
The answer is 9:05
